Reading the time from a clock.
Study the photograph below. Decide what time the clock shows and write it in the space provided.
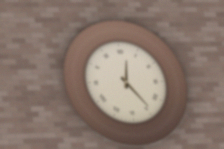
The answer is 12:24
